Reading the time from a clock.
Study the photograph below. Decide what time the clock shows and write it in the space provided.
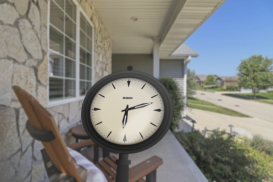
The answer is 6:12
